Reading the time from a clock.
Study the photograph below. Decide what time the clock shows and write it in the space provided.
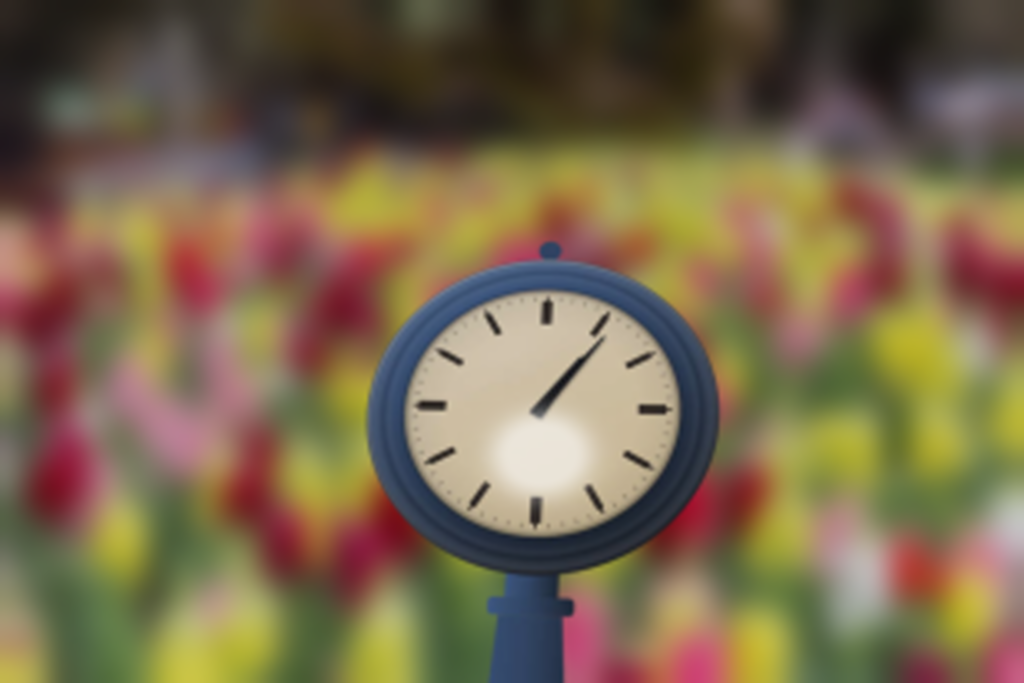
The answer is 1:06
